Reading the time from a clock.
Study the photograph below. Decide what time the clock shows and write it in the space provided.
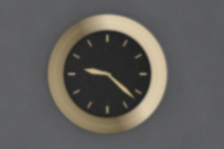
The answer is 9:22
